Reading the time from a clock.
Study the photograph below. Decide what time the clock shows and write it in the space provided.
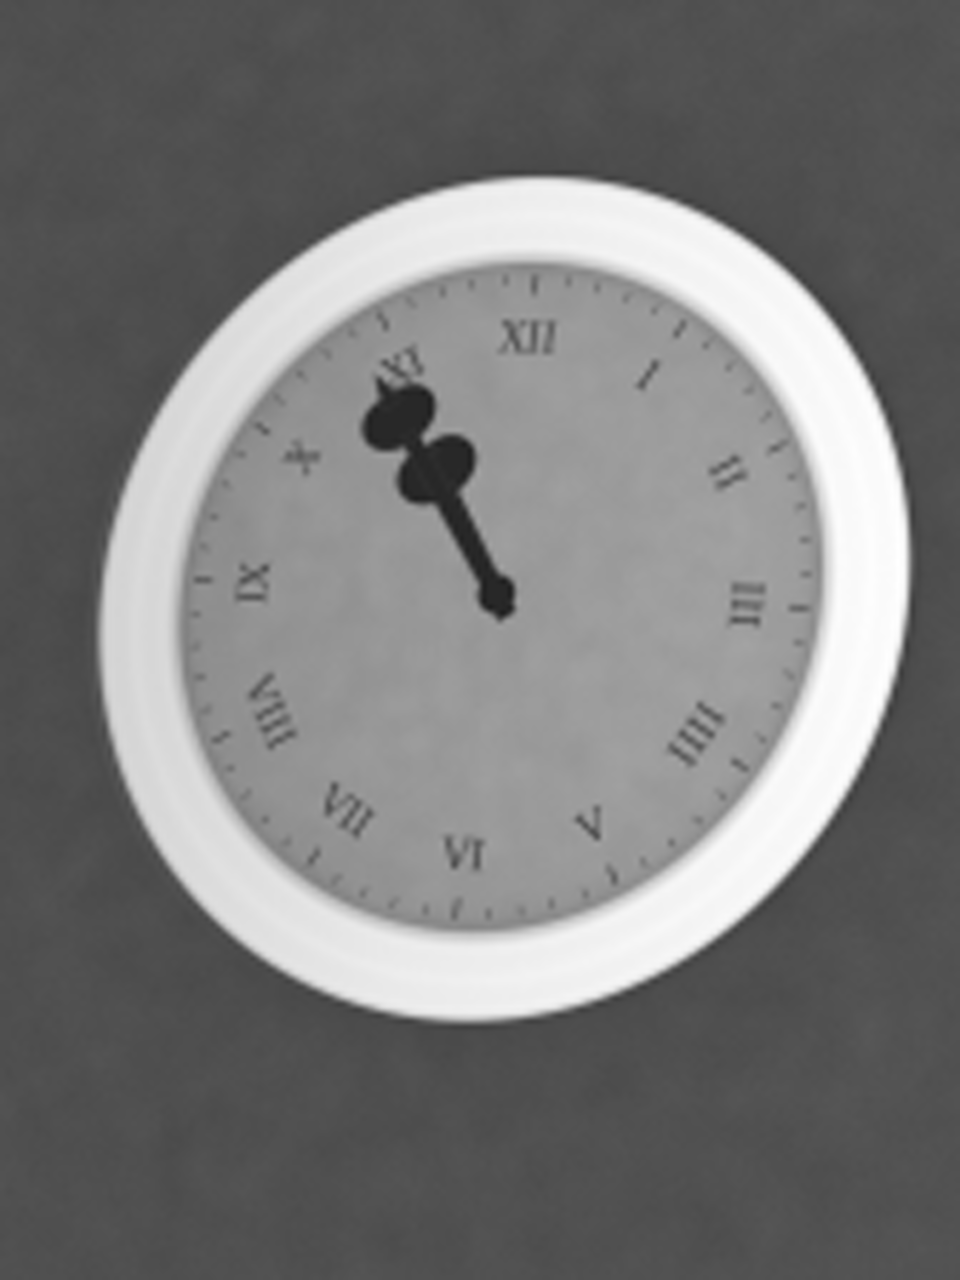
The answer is 10:54
